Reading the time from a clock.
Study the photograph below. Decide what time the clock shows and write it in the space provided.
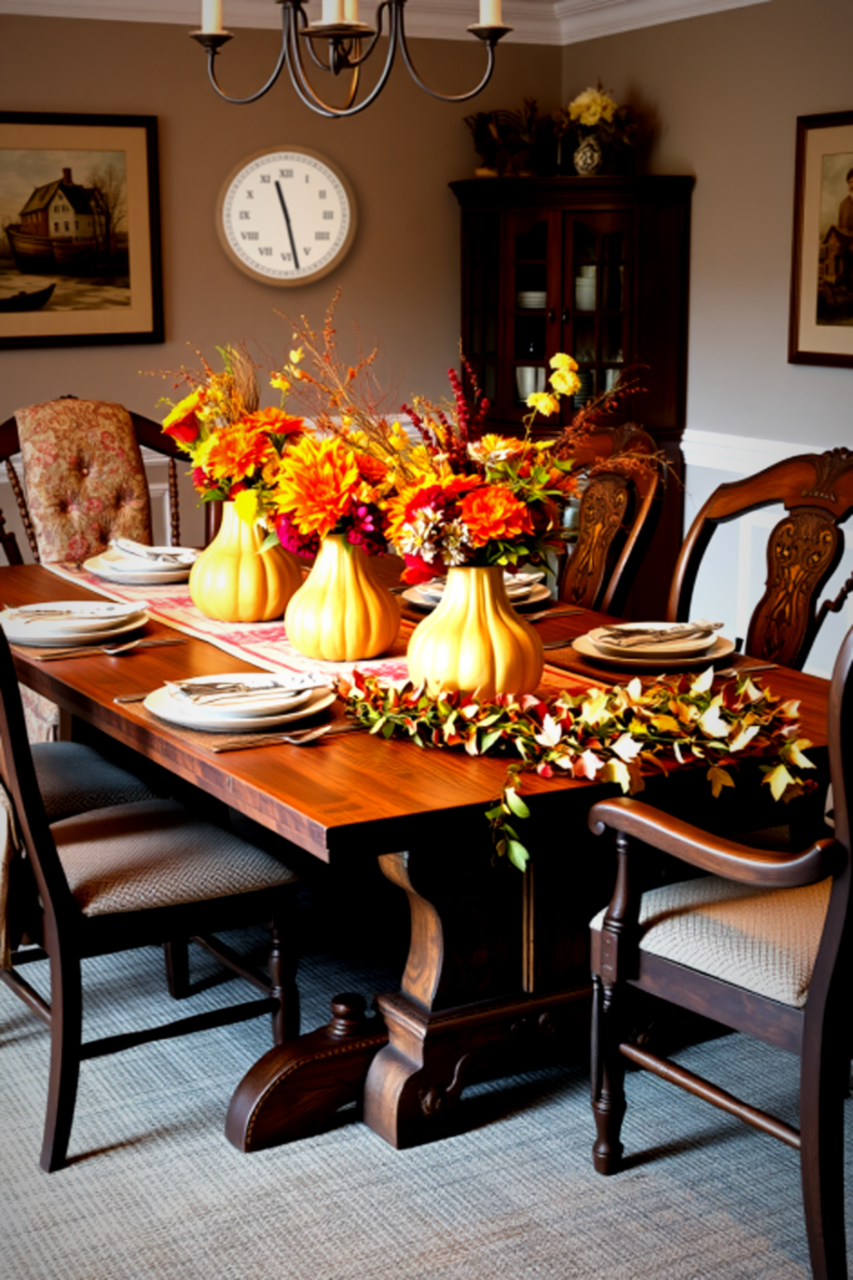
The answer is 11:28
